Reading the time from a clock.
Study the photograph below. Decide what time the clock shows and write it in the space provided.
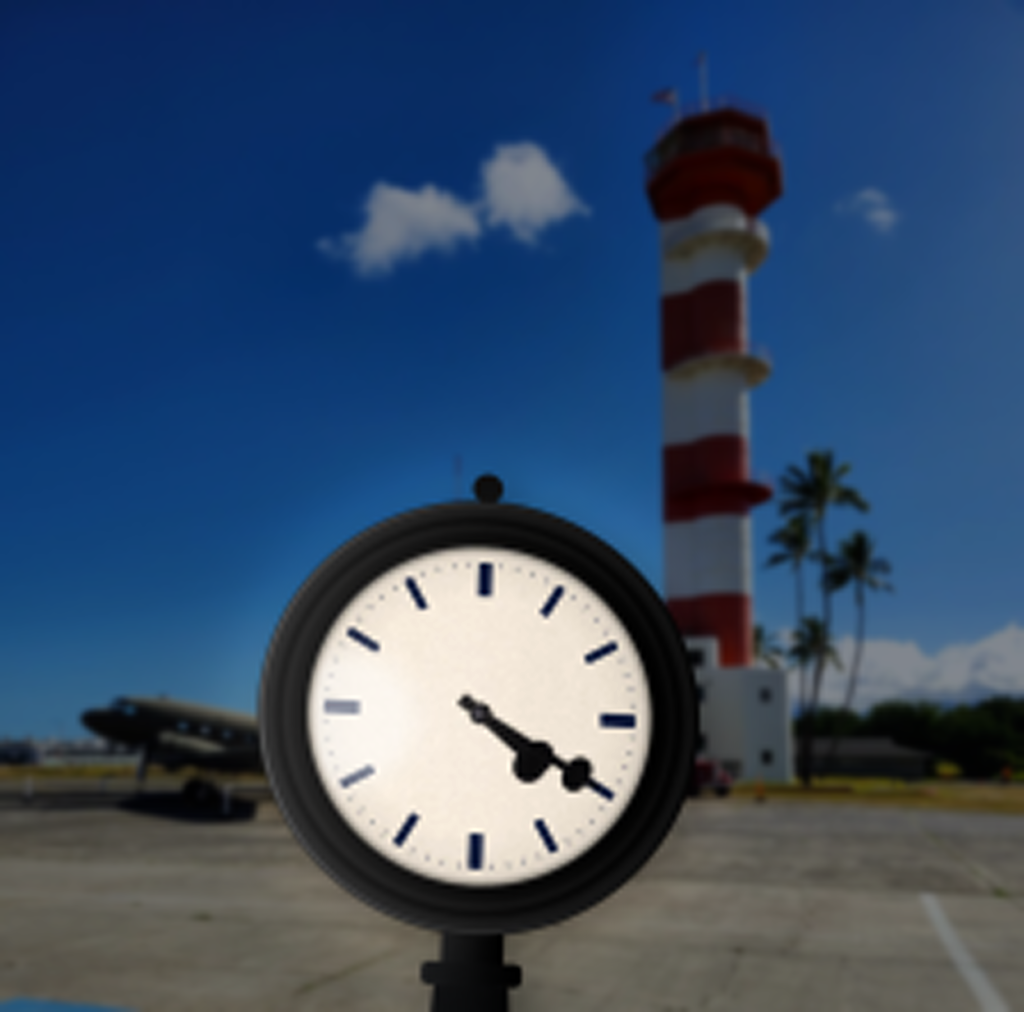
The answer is 4:20
